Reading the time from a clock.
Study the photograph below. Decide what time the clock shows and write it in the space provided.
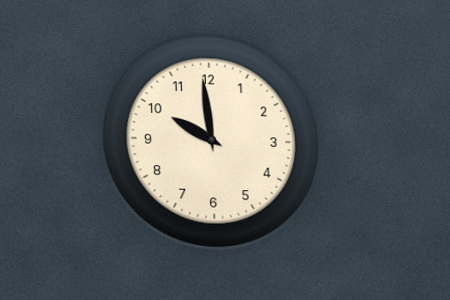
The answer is 9:59
